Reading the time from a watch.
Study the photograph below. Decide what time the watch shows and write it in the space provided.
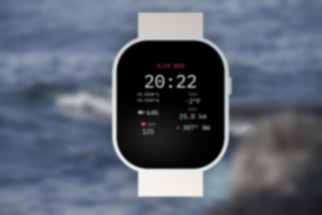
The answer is 20:22
